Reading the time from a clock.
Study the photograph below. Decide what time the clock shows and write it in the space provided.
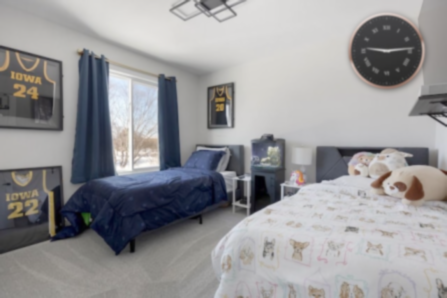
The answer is 9:14
